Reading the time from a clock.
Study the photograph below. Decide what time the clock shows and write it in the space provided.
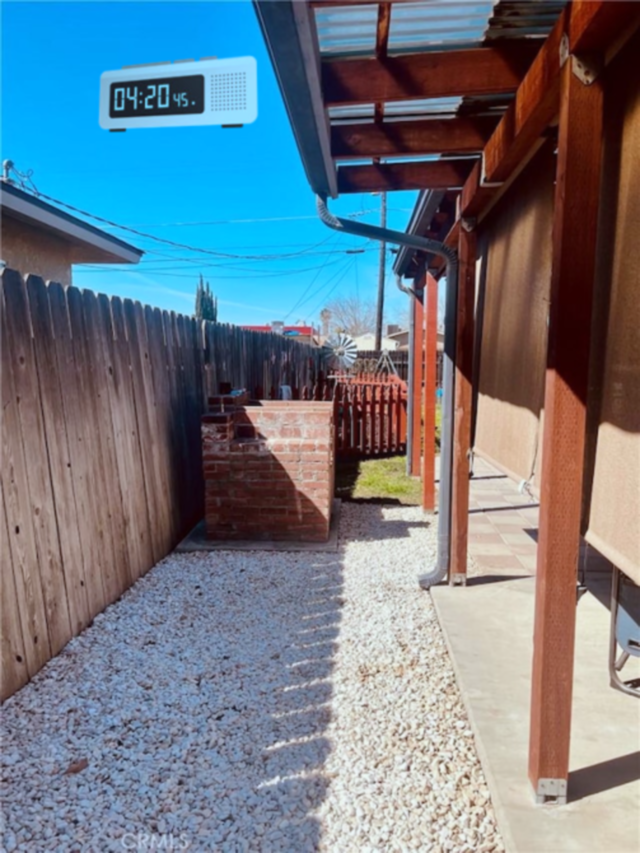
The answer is 4:20:45
